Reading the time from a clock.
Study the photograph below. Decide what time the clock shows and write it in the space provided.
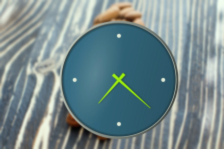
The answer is 7:22
